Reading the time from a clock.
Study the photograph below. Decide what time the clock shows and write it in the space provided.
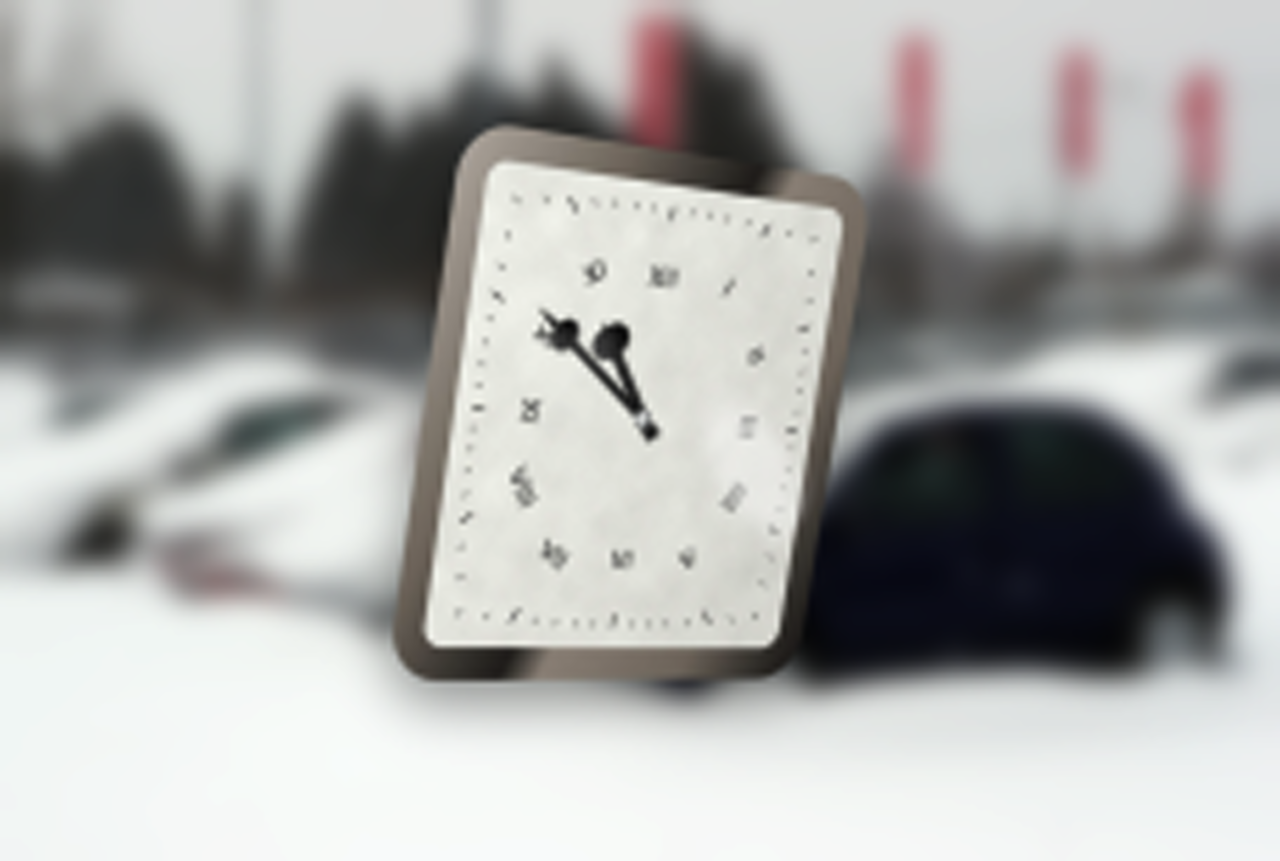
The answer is 10:51
